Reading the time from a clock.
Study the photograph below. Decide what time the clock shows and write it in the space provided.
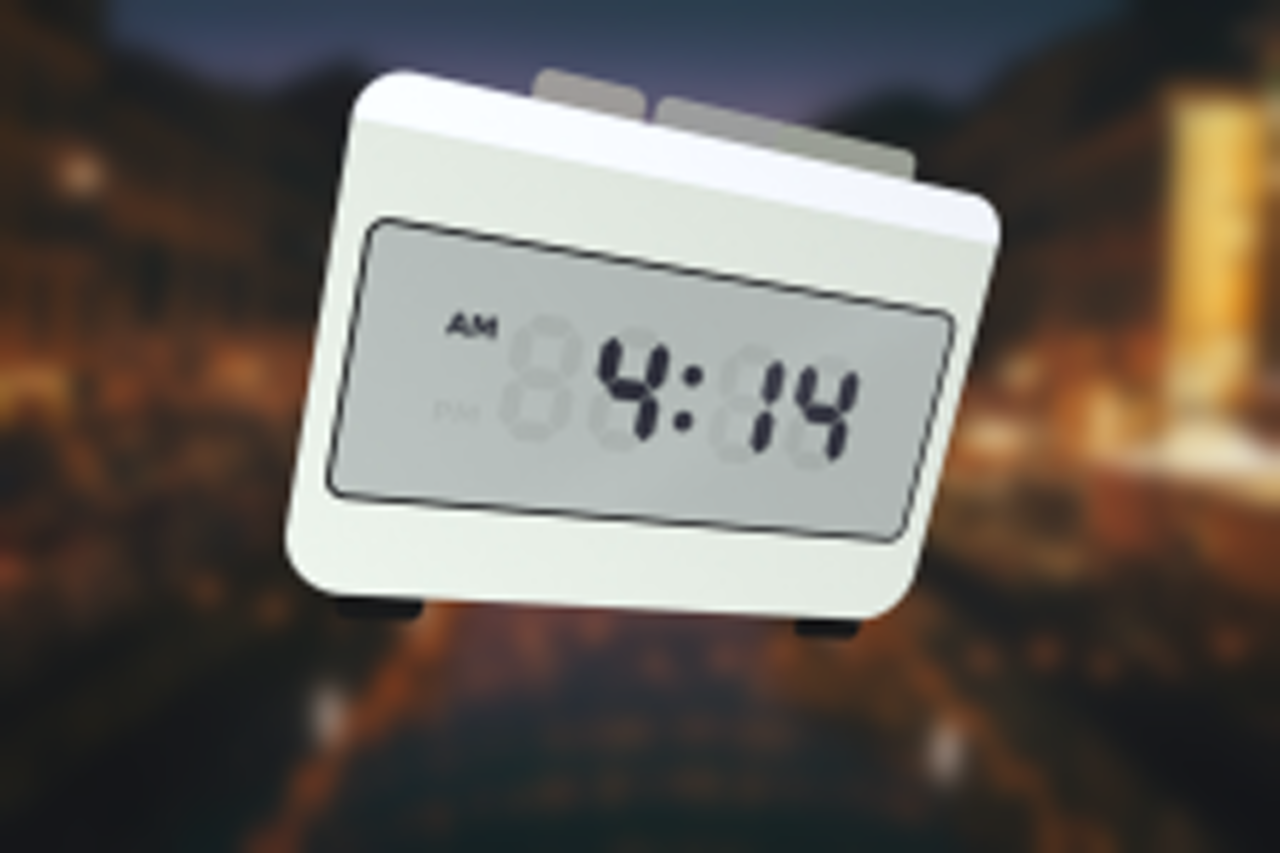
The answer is 4:14
